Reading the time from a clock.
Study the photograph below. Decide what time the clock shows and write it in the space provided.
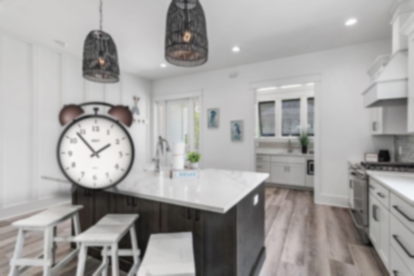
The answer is 1:53
